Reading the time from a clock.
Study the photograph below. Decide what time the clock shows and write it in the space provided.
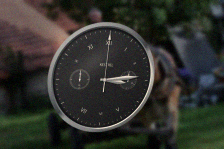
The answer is 3:14
